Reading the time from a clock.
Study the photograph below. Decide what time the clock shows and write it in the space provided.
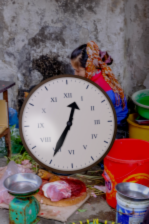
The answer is 12:35
